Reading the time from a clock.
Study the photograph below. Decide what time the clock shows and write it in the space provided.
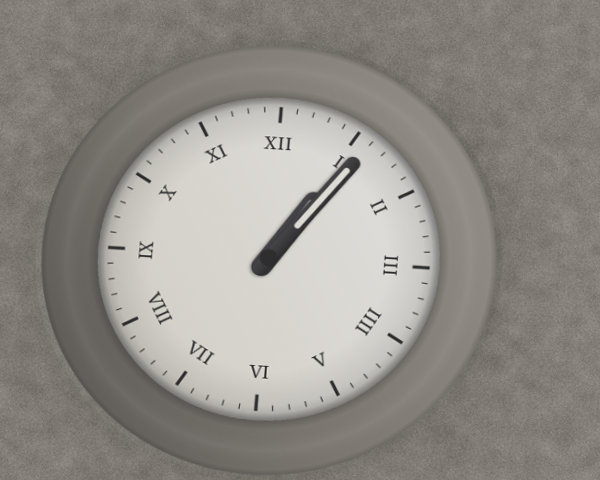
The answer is 1:06
